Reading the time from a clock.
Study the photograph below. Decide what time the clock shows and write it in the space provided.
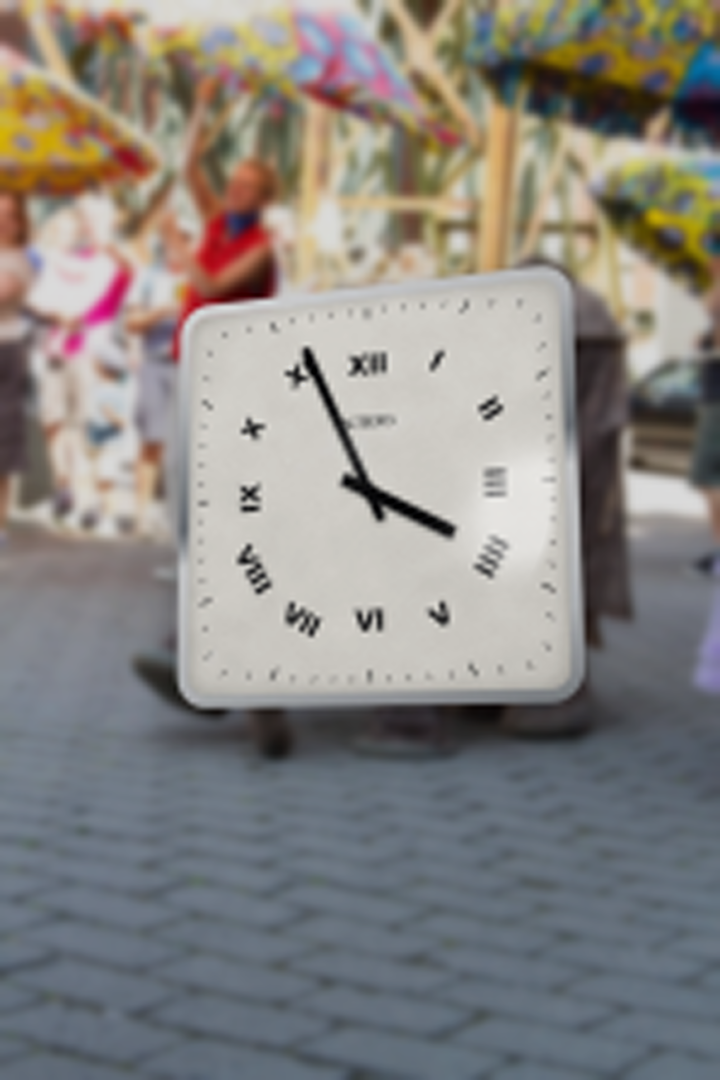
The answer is 3:56
